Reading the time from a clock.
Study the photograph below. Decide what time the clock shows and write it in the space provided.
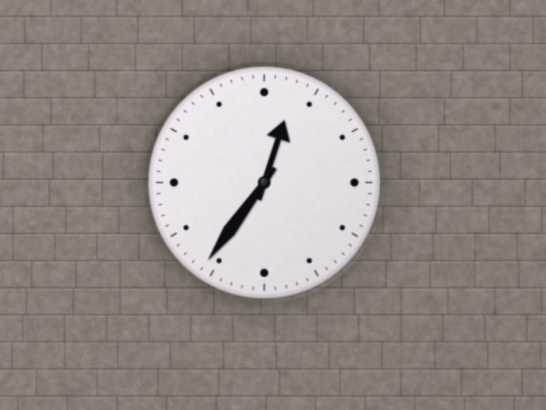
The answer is 12:36
